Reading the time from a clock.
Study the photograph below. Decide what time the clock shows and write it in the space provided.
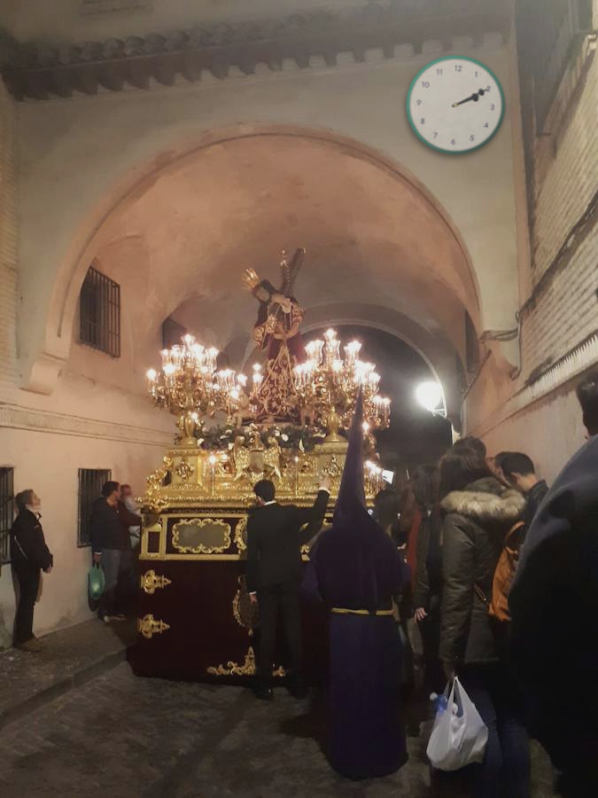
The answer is 2:10
